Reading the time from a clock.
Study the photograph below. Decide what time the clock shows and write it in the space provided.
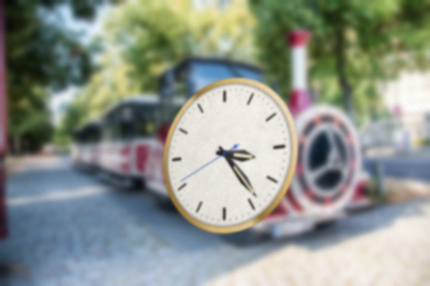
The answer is 3:23:41
